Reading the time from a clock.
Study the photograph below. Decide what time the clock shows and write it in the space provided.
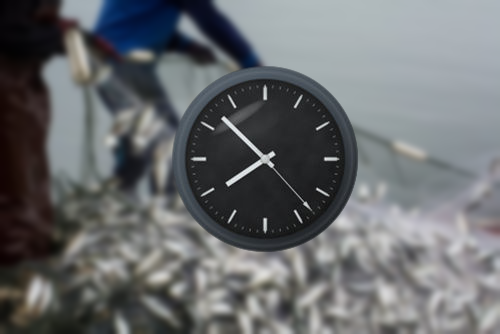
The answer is 7:52:23
